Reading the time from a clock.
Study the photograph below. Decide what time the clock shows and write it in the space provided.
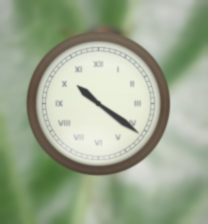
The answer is 10:21
